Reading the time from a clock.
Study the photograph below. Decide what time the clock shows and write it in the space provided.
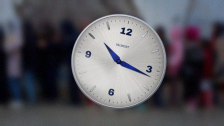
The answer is 10:17
